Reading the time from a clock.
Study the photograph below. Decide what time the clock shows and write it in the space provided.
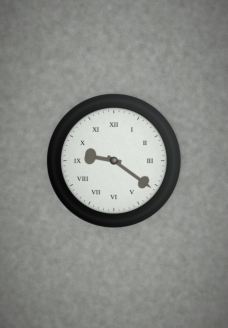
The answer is 9:21
